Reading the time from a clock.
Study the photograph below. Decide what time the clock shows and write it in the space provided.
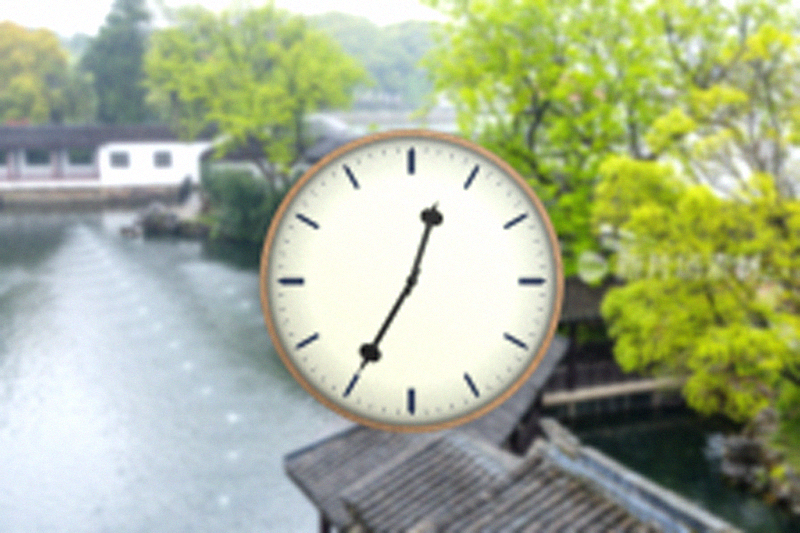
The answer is 12:35
